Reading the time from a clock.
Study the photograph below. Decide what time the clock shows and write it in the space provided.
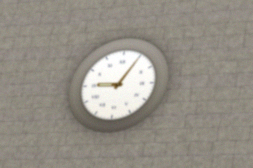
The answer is 9:05
